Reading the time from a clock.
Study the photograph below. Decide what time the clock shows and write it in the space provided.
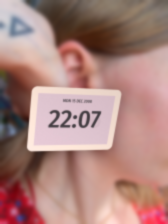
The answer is 22:07
